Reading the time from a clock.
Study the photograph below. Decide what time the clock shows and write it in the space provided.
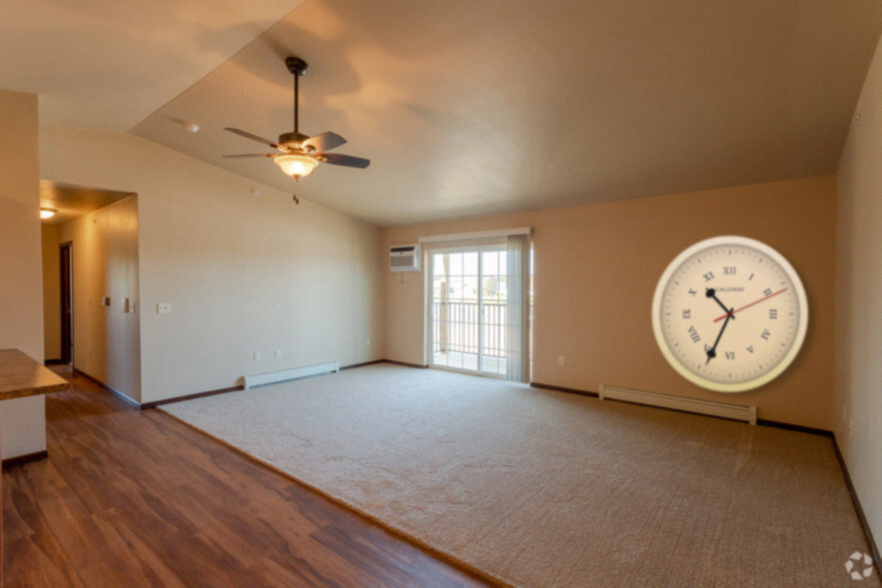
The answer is 10:34:11
